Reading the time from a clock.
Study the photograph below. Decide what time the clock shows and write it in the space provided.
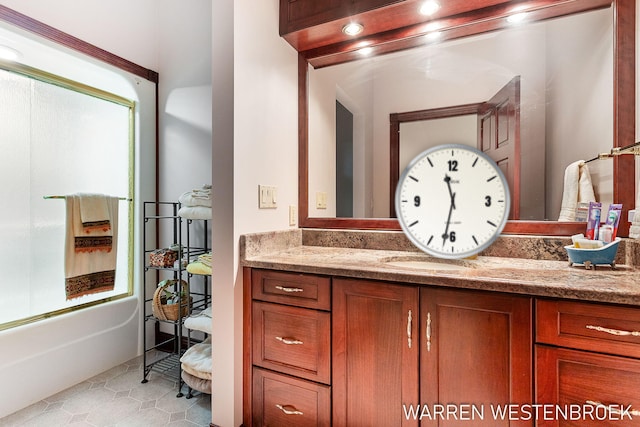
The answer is 11:32
